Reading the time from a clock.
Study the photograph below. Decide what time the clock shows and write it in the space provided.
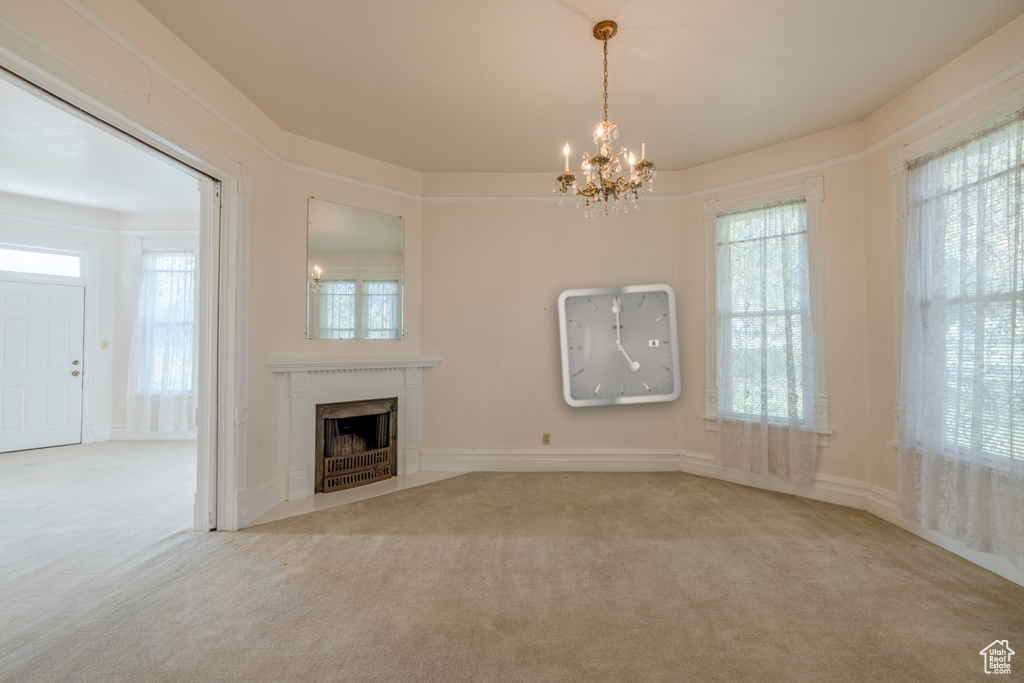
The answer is 5:00
